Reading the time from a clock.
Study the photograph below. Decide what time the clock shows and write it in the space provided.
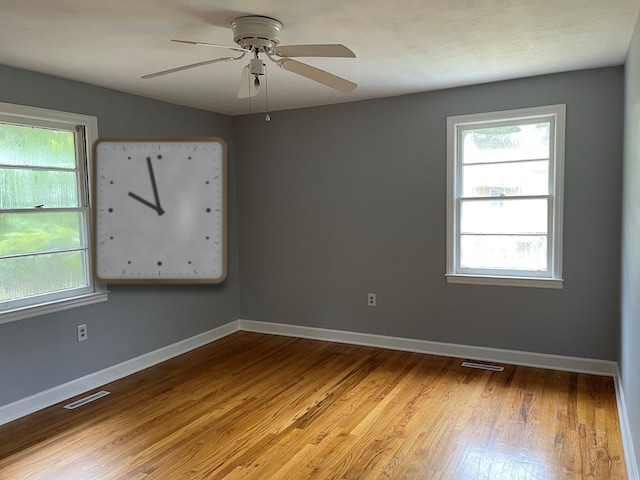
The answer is 9:58
